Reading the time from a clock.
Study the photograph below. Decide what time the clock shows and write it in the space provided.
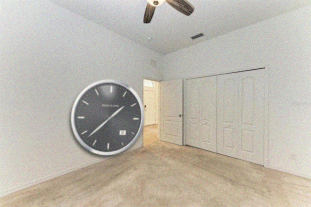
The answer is 1:38
